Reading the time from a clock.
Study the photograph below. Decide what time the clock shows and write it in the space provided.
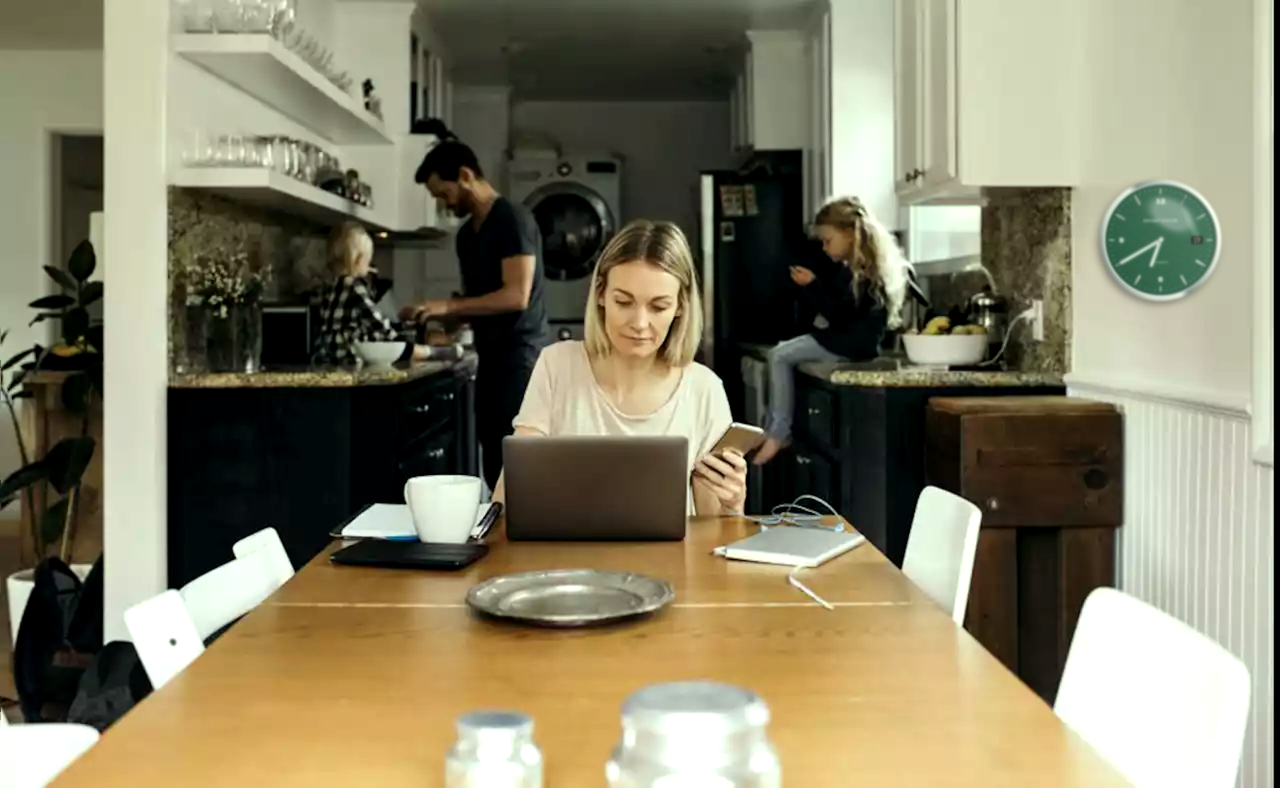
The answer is 6:40
